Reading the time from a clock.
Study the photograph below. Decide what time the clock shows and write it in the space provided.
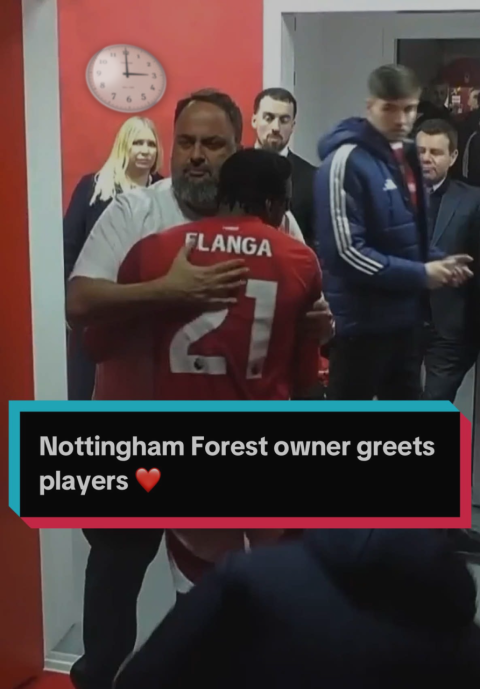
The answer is 3:00
